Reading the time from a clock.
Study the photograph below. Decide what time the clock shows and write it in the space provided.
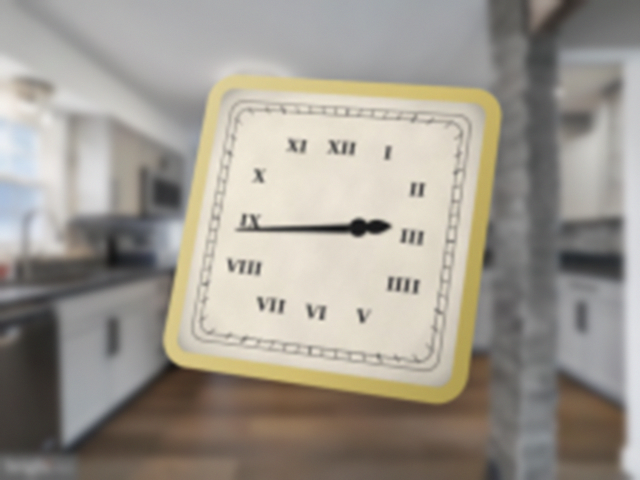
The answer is 2:44
